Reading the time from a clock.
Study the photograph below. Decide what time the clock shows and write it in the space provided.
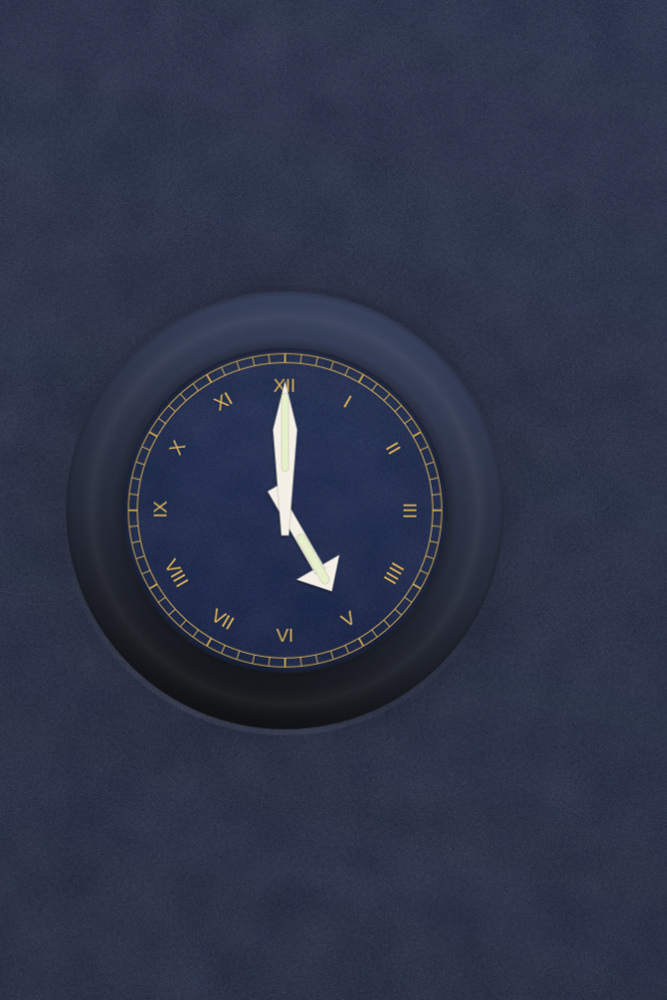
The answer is 5:00
